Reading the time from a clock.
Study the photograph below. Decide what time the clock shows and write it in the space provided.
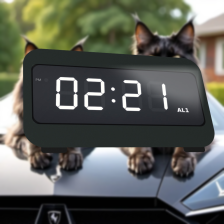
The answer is 2:21
